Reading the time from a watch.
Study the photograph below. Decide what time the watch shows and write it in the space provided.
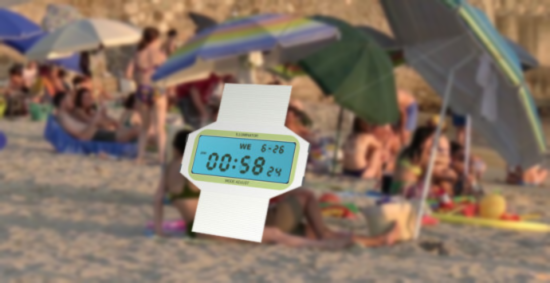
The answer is 0:58:24
